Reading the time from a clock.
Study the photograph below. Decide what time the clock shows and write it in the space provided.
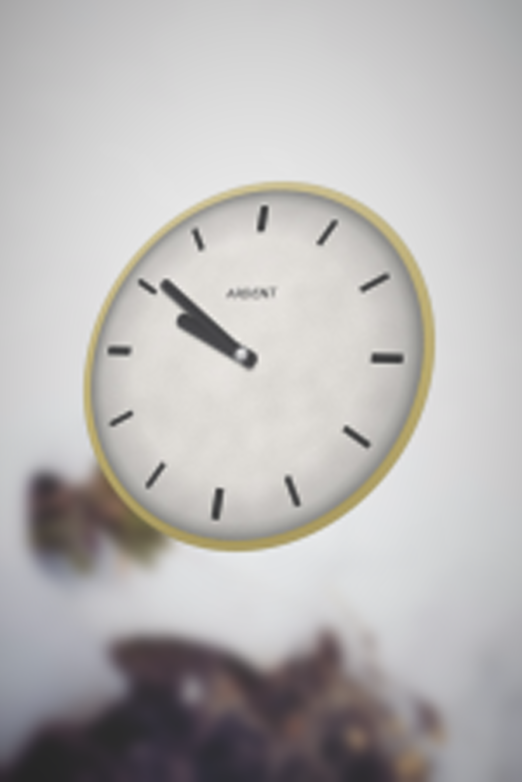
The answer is 9:51
